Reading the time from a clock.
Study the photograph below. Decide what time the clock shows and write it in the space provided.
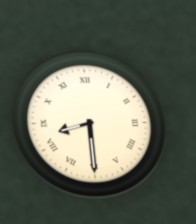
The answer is 8:30
